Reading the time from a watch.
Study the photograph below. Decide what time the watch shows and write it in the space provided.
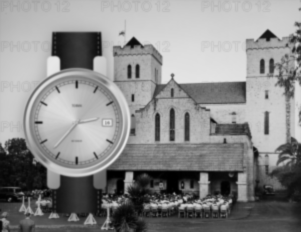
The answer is 2:37
